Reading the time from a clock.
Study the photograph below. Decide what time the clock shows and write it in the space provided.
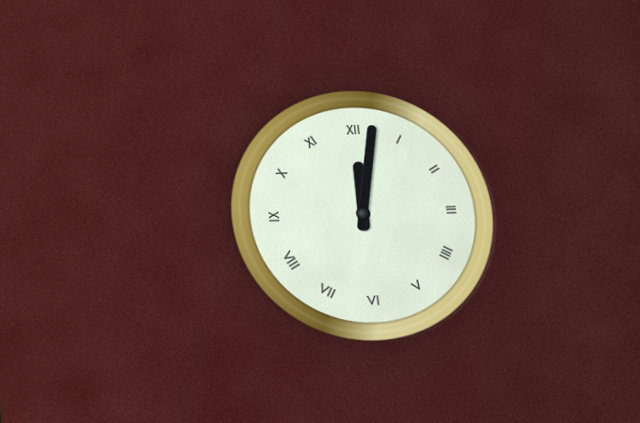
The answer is 12:02
